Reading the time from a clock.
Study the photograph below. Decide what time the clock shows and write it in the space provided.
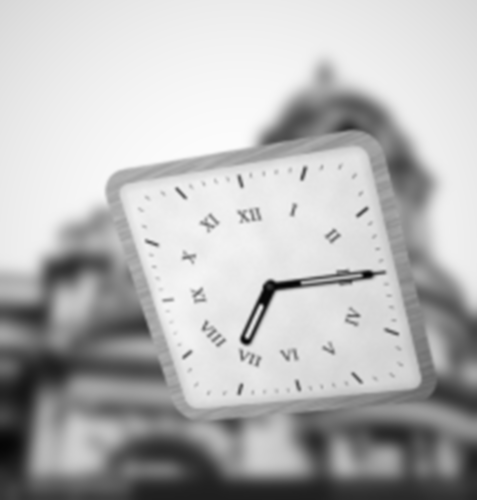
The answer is 7:15
